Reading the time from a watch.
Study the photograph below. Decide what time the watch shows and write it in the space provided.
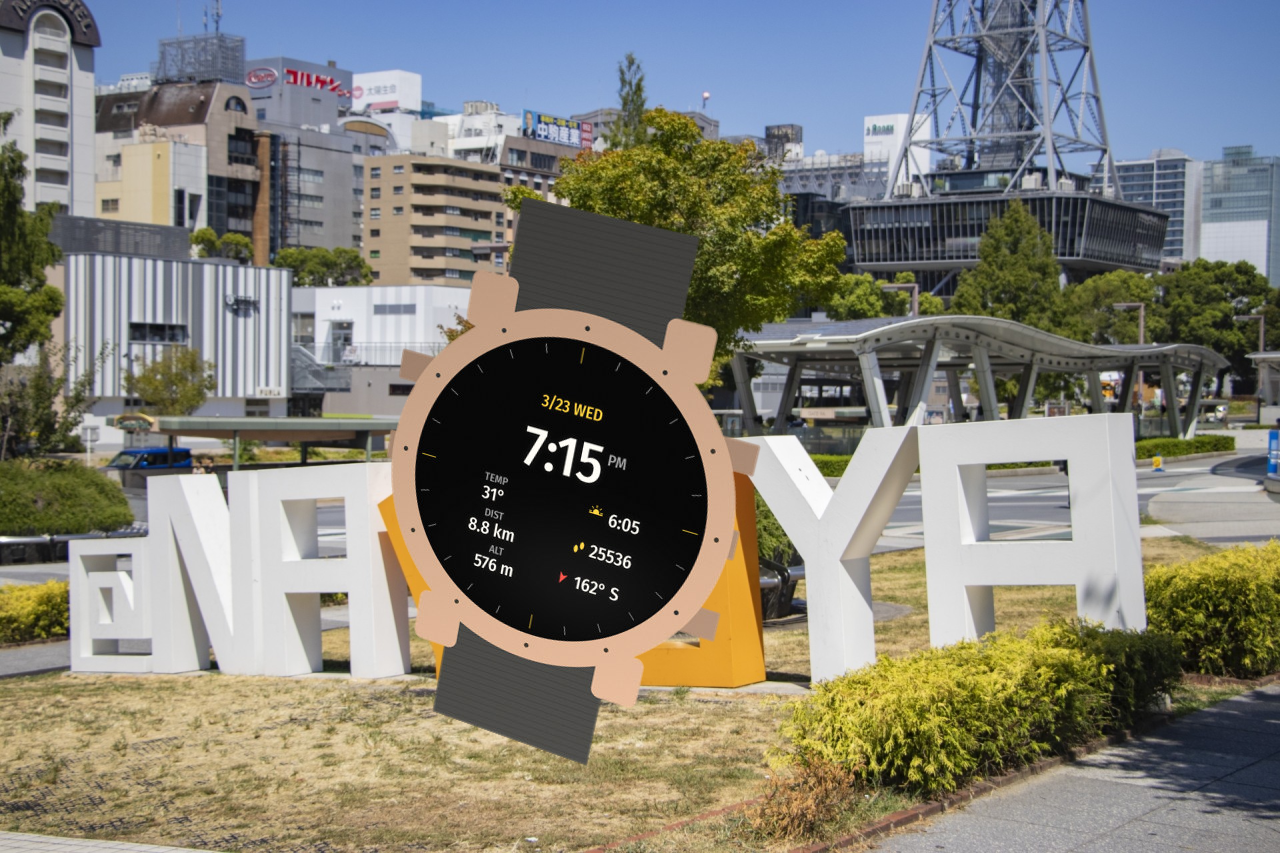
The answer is 7:15
